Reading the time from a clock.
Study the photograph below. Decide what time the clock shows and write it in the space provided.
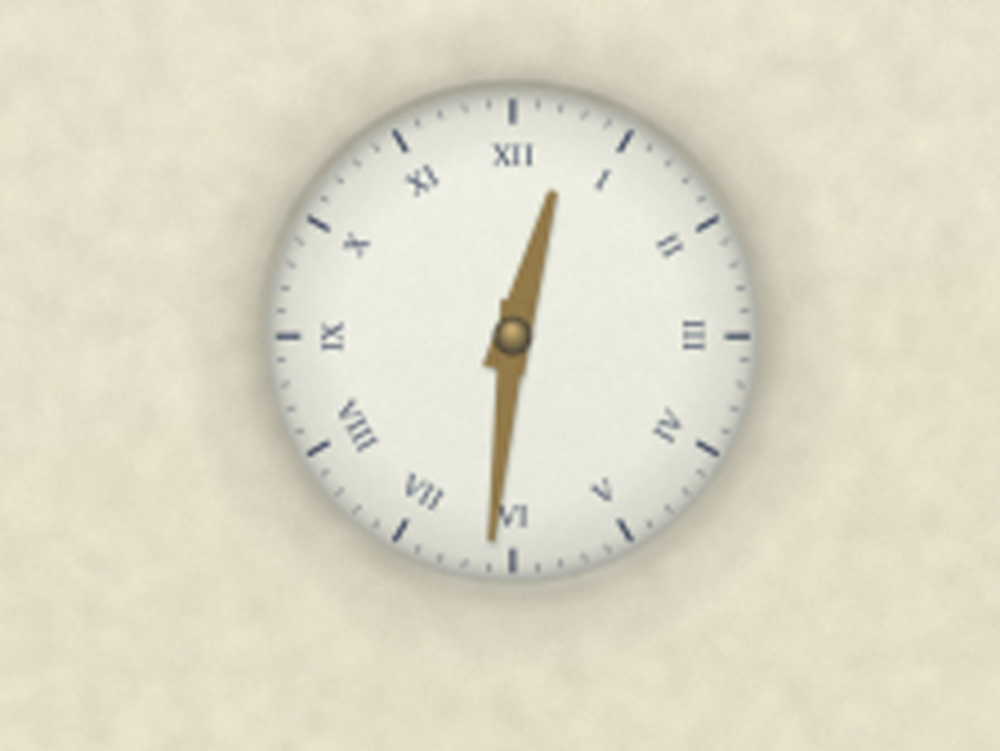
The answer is 12:31
